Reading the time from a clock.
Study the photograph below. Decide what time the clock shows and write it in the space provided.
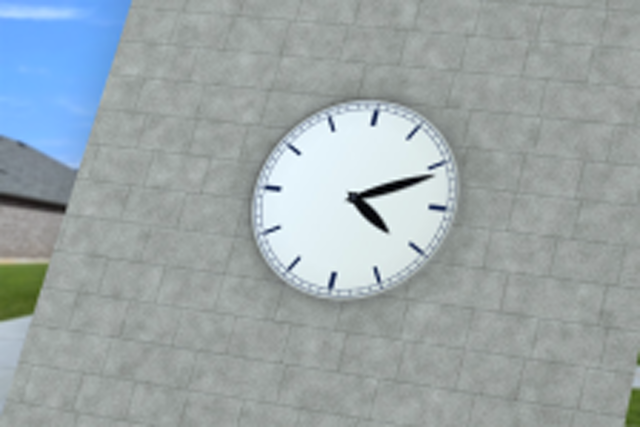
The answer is 4:11
